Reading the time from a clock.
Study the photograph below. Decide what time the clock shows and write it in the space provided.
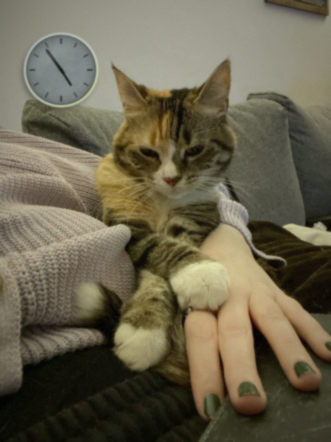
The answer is 4:54
